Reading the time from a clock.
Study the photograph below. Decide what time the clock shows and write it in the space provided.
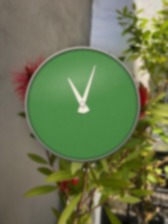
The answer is 11:03
